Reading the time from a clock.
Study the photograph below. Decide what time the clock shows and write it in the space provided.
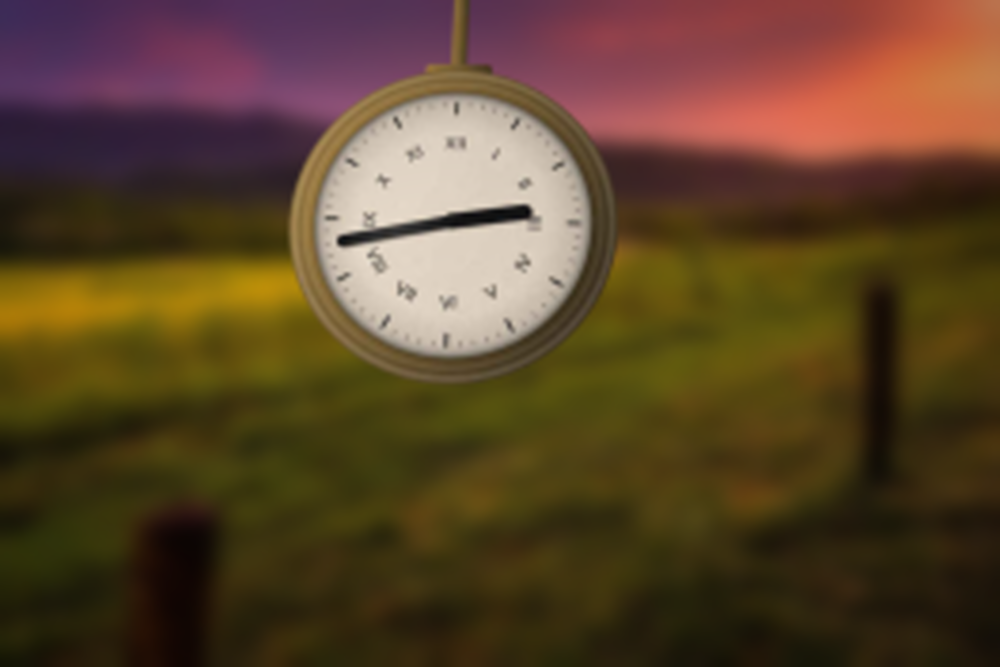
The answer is 2:43
